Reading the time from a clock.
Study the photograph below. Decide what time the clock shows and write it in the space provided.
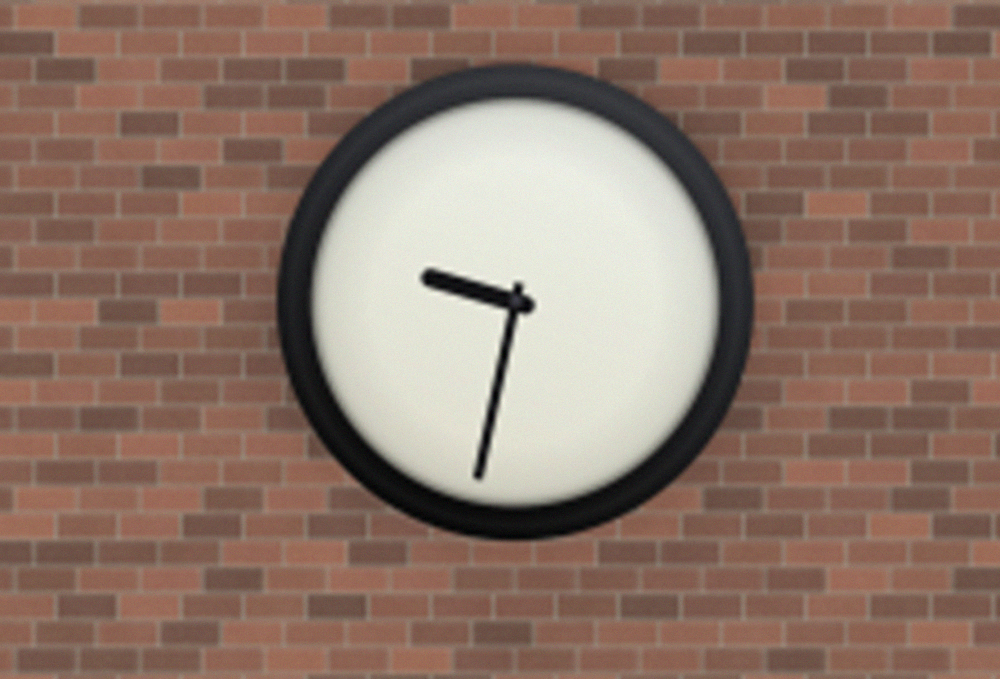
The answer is 9:32
